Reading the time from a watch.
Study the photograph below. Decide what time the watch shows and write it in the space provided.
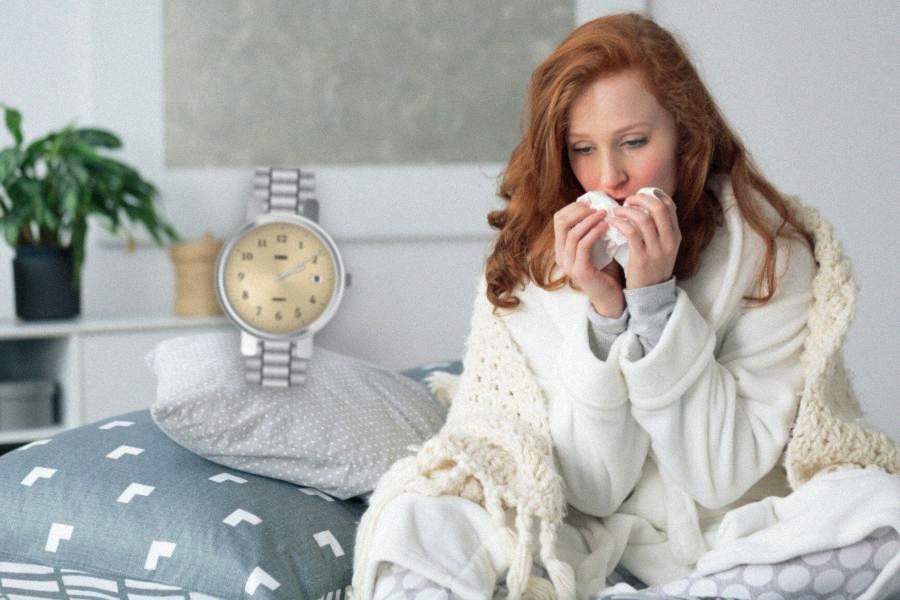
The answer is 2:09
